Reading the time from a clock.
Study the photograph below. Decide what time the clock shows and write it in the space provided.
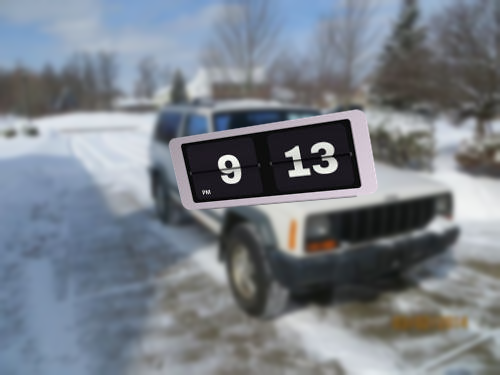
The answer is 9:13
